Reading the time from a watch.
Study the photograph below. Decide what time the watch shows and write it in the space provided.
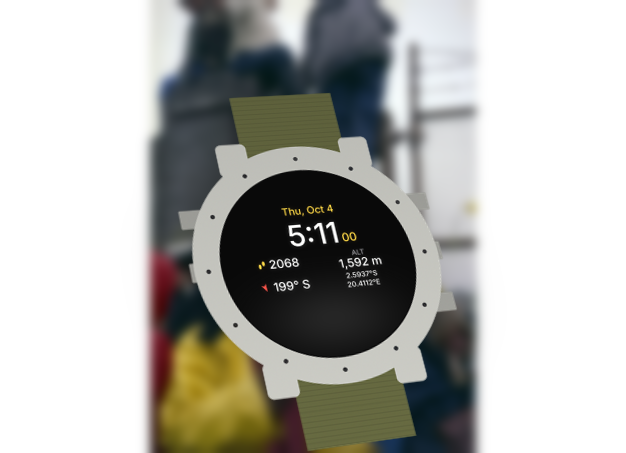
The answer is 5:11:00
